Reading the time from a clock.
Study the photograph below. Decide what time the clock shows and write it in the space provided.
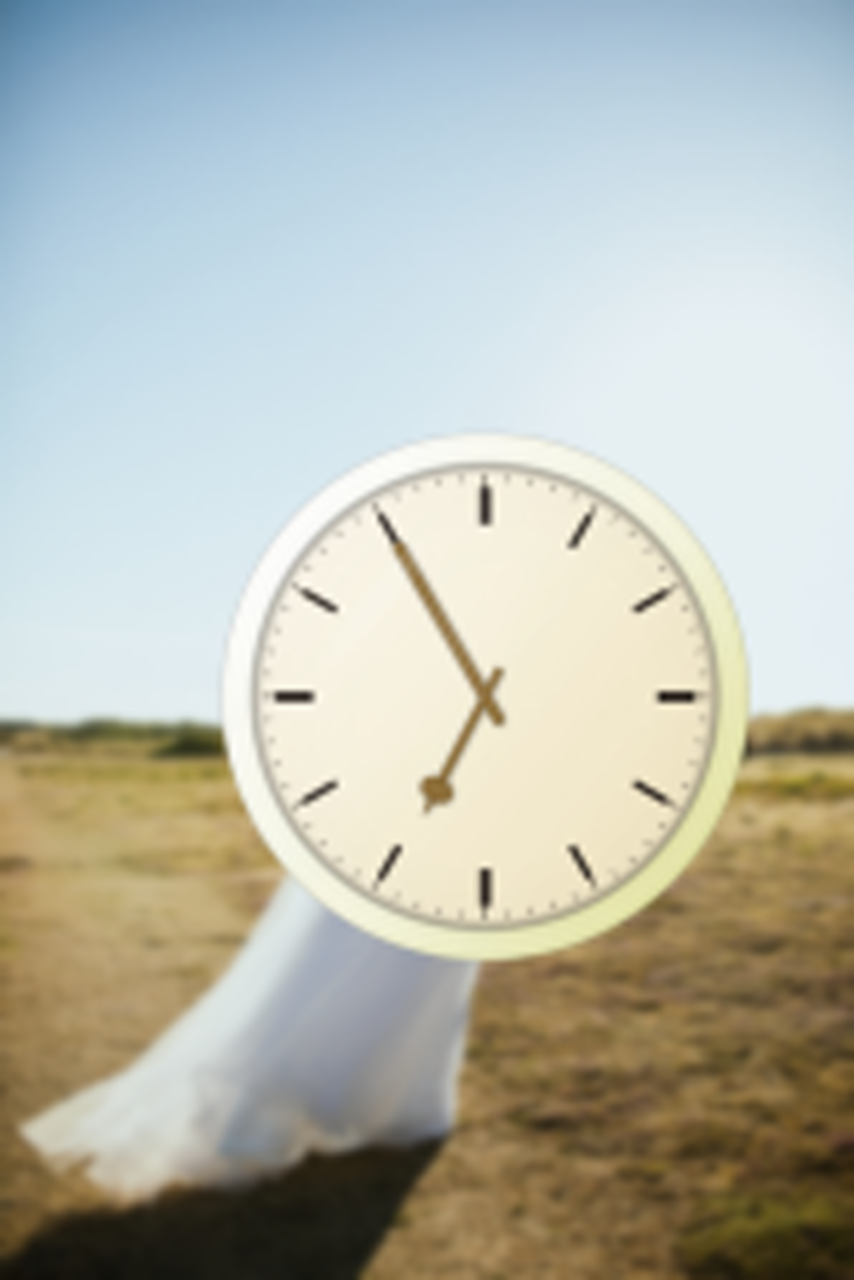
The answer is 6:55
